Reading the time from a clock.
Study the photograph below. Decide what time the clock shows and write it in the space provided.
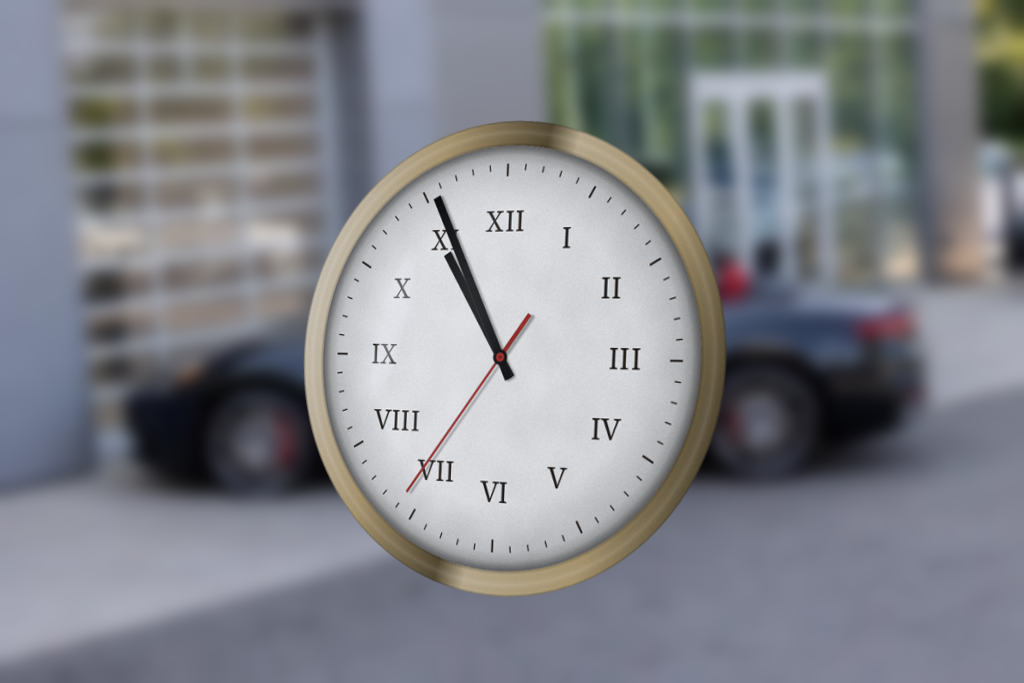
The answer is 10:55:36
